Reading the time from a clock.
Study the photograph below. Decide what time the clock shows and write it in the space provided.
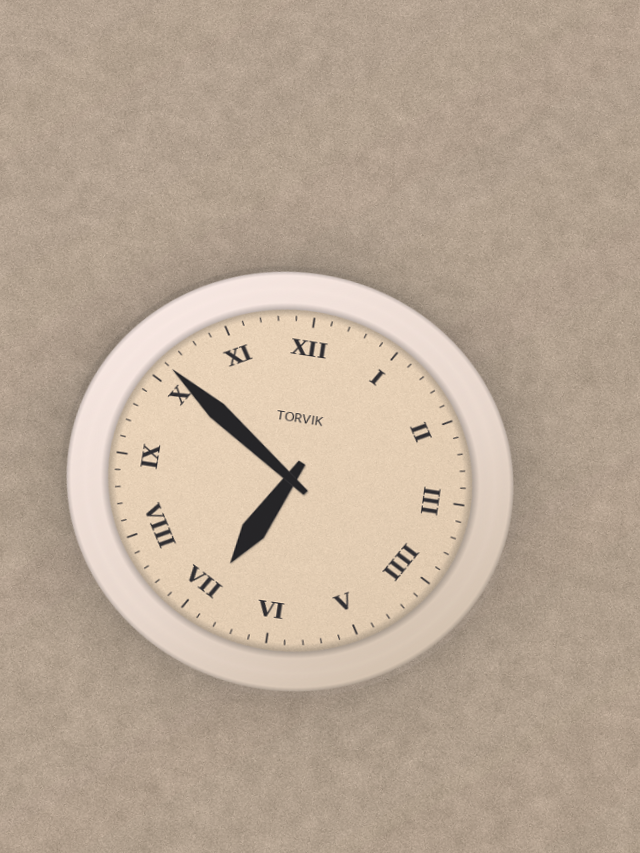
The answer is 6:51
